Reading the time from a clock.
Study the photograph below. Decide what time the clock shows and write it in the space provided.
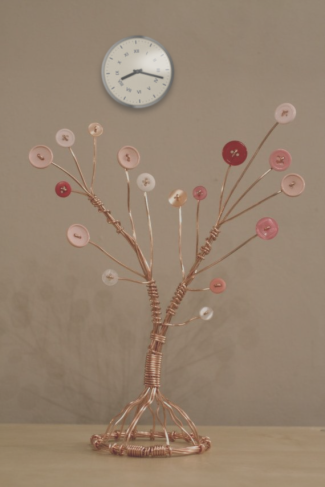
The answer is 8:18
